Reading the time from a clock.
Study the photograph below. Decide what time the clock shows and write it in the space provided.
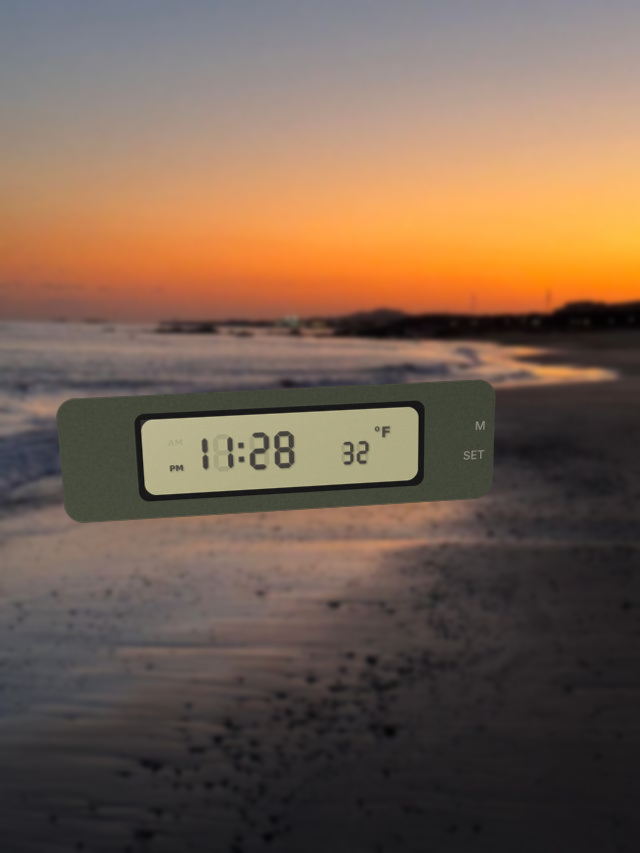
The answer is 11:28
